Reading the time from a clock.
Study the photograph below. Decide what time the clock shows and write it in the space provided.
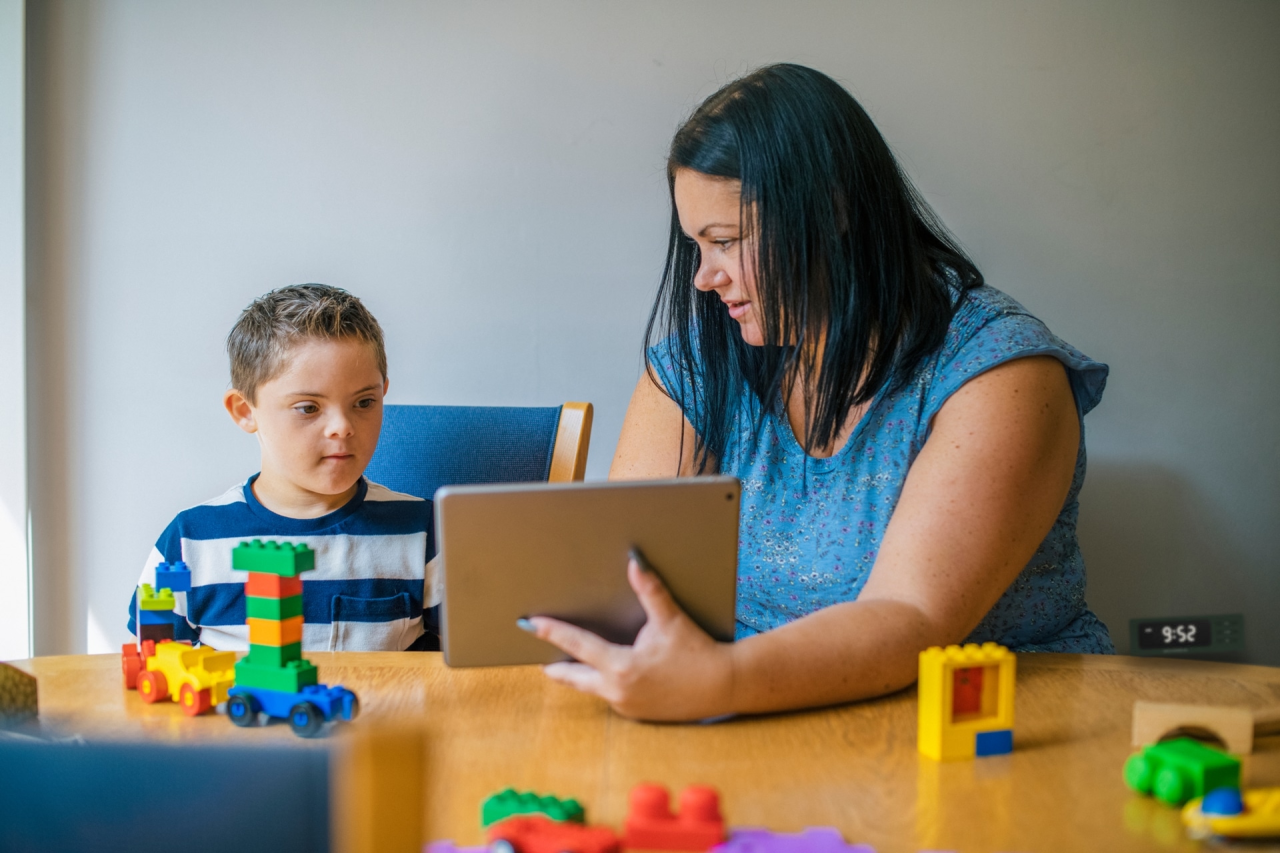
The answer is 9:52
